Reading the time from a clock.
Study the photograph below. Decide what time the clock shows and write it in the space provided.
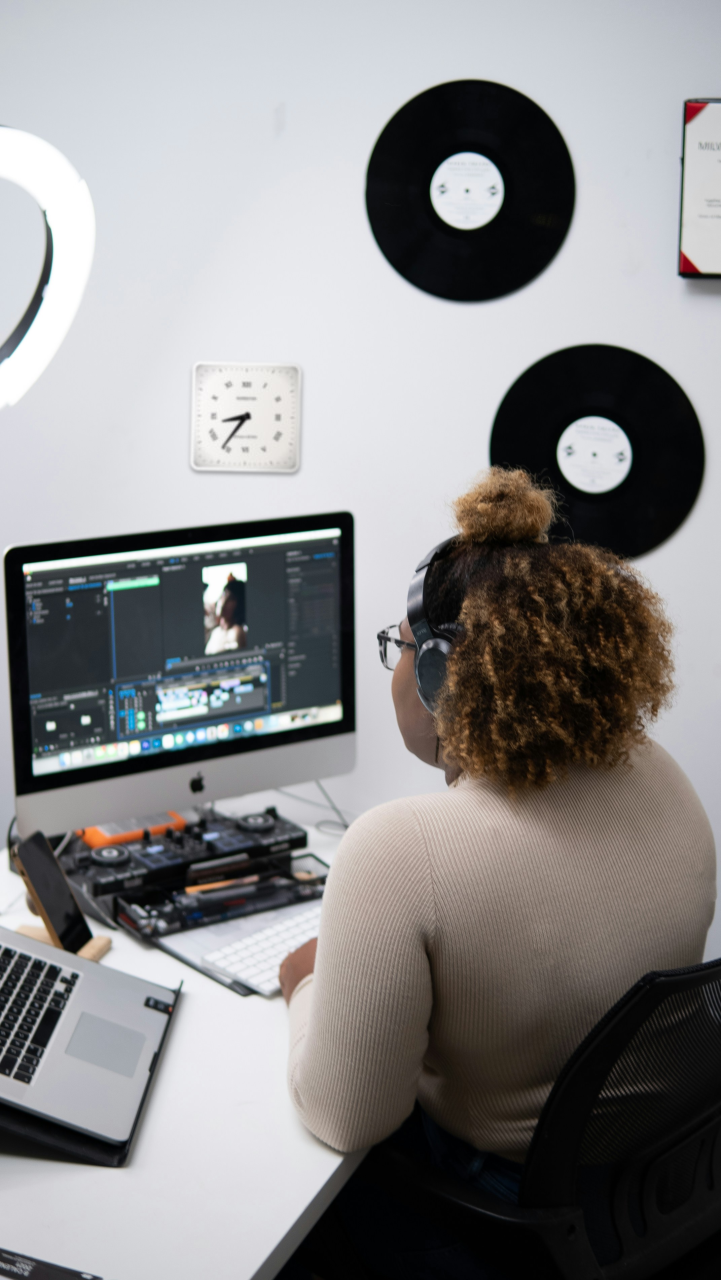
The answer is 8:36
